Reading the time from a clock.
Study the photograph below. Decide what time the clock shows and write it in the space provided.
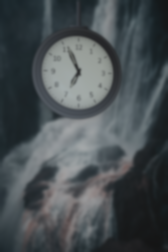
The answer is 6:56
